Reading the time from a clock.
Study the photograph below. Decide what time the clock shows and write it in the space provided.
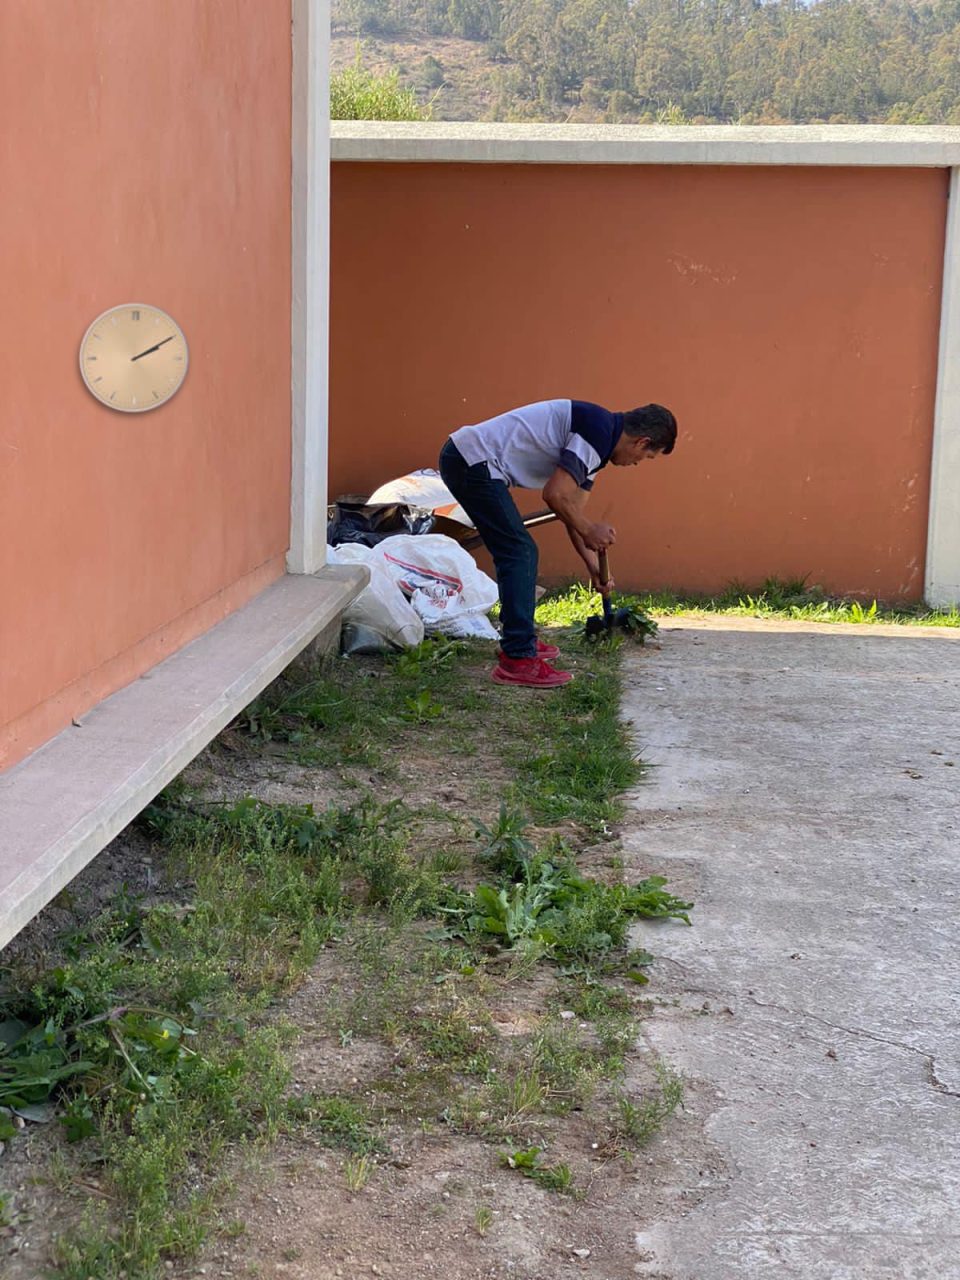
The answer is 2:10
